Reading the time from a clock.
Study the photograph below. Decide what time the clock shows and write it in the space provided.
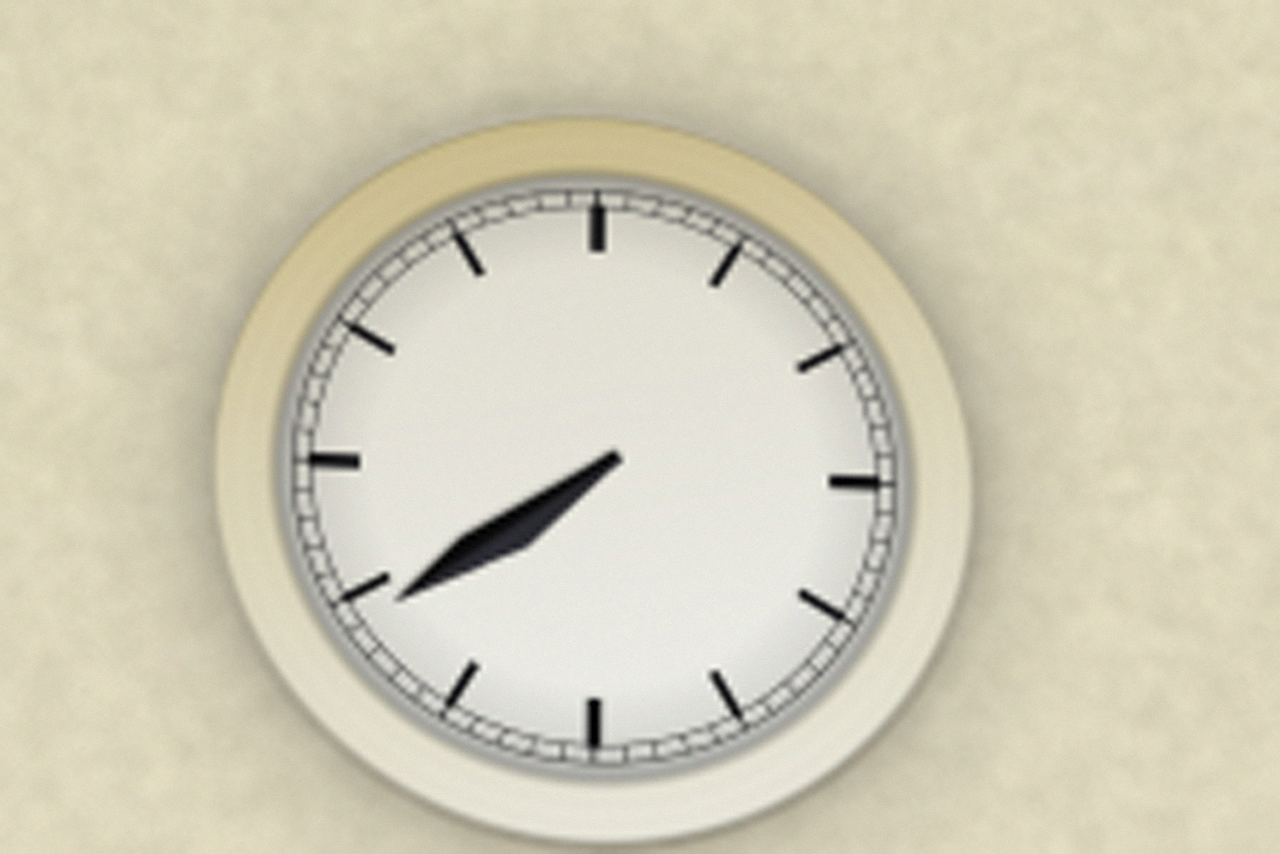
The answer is 7:39
